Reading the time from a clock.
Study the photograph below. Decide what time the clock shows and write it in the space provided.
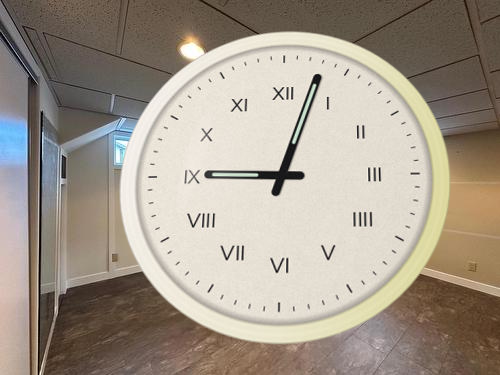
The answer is 9:03
